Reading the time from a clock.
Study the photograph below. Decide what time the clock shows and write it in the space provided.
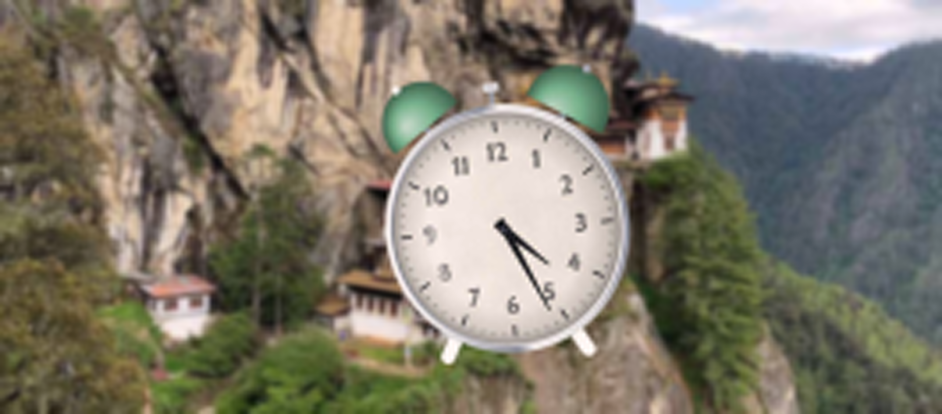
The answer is 4:26
